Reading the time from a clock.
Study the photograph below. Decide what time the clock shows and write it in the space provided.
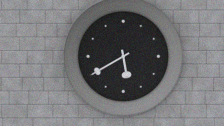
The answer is 5:40
